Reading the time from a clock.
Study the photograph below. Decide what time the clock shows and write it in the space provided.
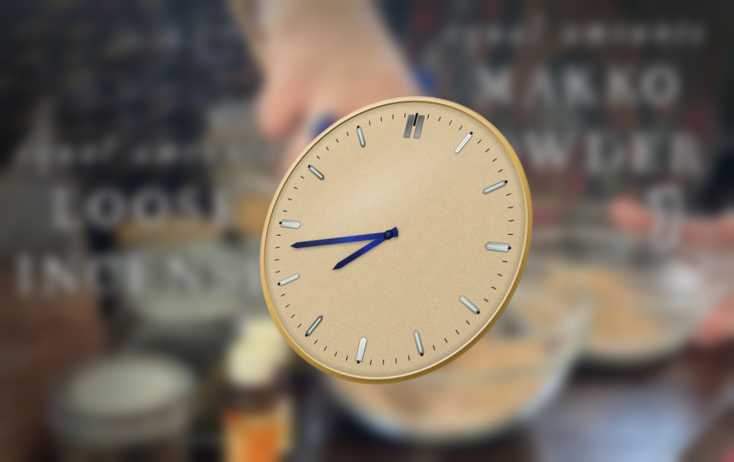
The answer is 7:43
